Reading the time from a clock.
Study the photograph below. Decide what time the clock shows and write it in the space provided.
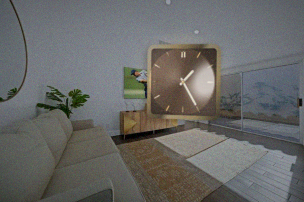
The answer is 1:25
